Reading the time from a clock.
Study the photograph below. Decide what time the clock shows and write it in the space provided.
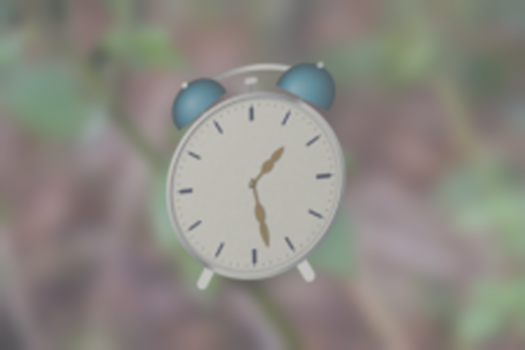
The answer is 1:28
